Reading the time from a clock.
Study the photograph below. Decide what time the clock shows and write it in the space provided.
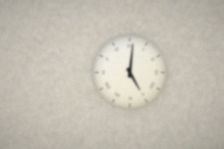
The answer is 5:01
